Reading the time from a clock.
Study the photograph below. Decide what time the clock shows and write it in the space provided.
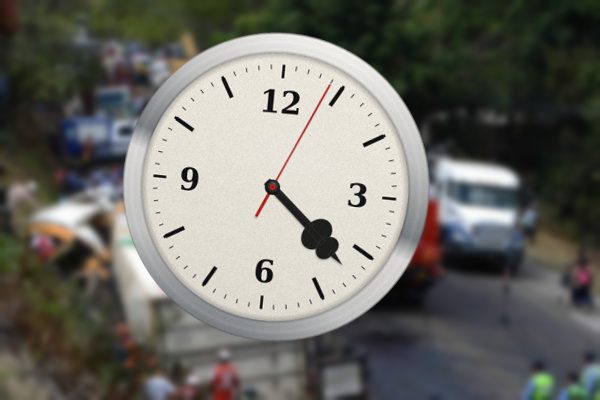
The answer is 4:22:04
